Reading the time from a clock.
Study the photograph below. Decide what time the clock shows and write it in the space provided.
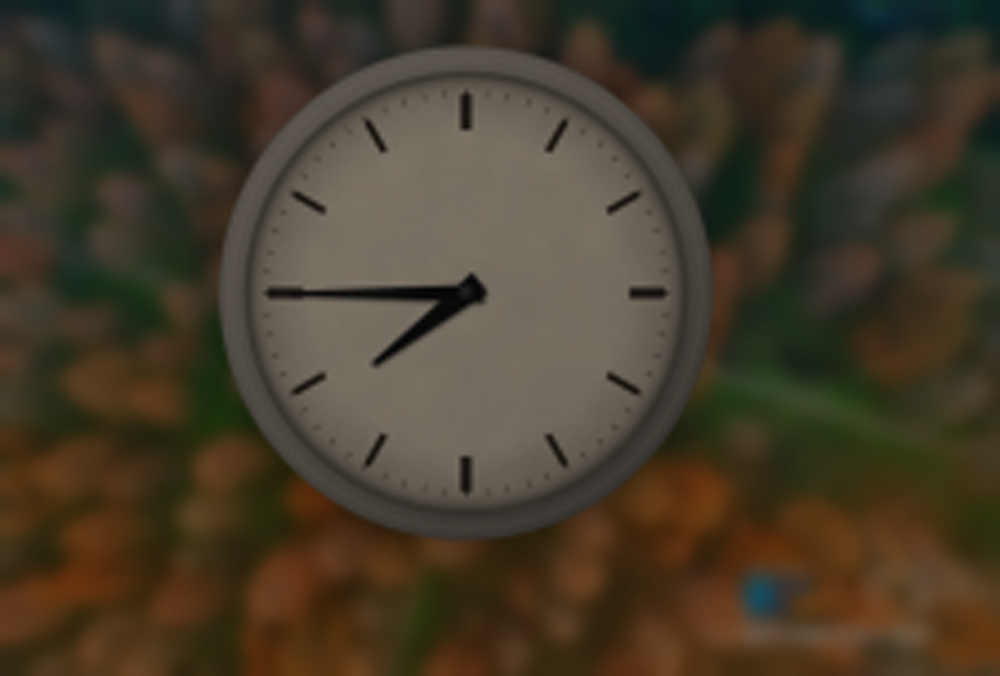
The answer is 7:45
